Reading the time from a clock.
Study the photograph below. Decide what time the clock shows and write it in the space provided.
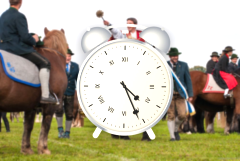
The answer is 4:26
